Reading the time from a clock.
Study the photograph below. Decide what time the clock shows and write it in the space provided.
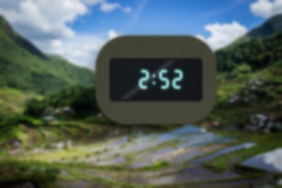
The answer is 2:52
